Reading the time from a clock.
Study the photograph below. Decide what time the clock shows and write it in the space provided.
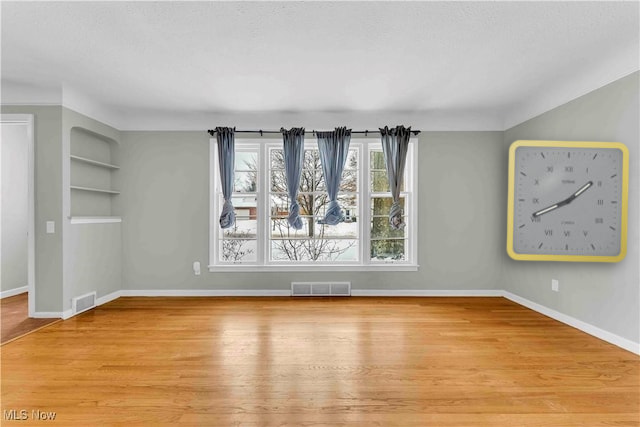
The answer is 1:41
